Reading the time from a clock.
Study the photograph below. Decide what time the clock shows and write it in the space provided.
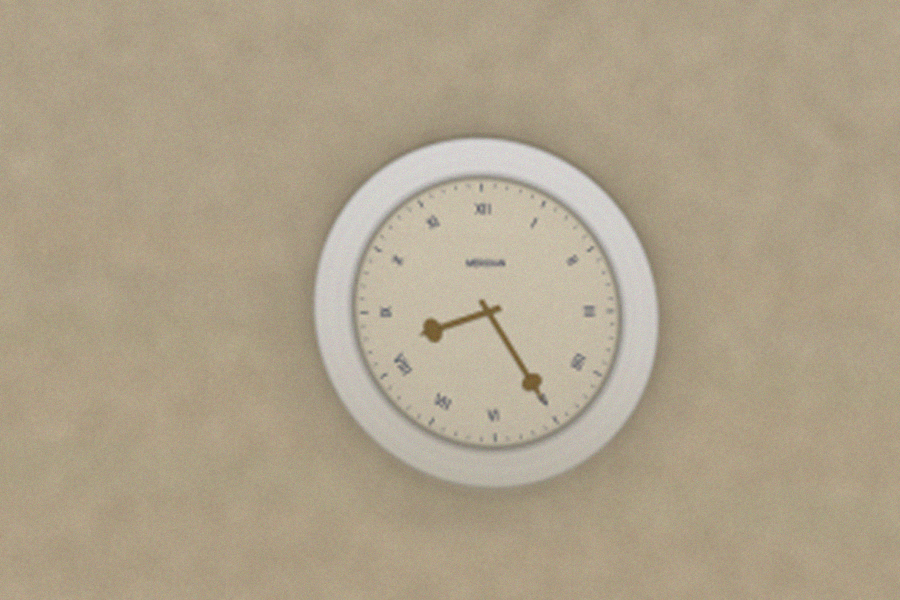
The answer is 8:25
